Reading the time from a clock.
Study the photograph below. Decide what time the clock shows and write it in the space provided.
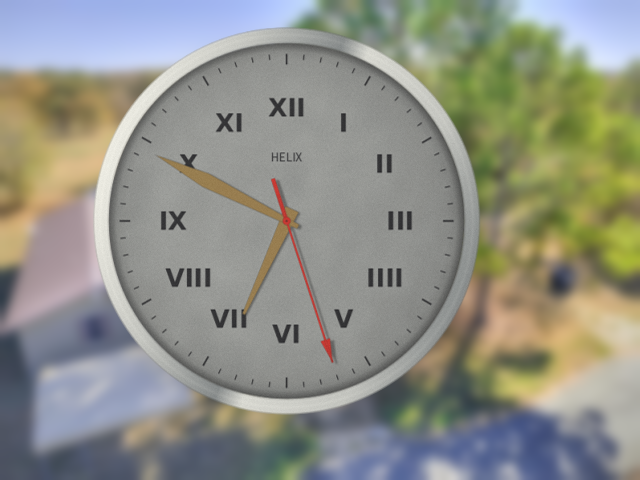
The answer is 6:49:27
